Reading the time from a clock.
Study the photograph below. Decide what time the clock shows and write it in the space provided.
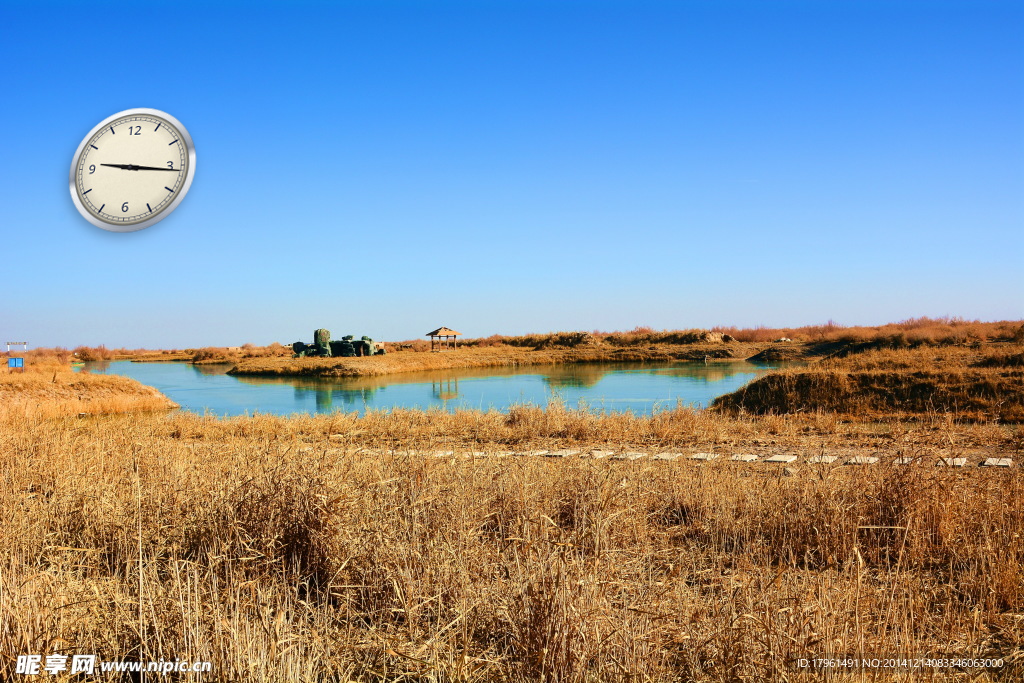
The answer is 9:16
